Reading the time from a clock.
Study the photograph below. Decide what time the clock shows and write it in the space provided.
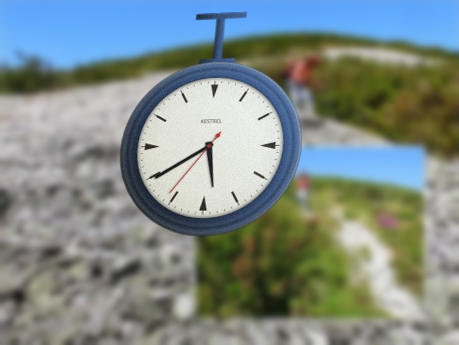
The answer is 5:39:36
